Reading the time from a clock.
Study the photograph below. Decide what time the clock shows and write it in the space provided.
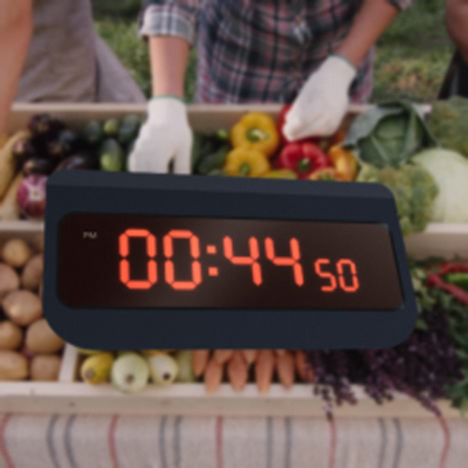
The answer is 0:44:50
